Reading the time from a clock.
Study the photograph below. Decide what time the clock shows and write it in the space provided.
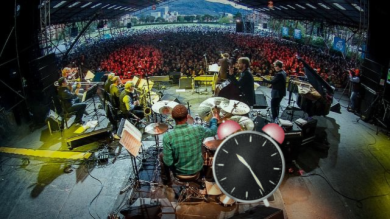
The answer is 10:24
